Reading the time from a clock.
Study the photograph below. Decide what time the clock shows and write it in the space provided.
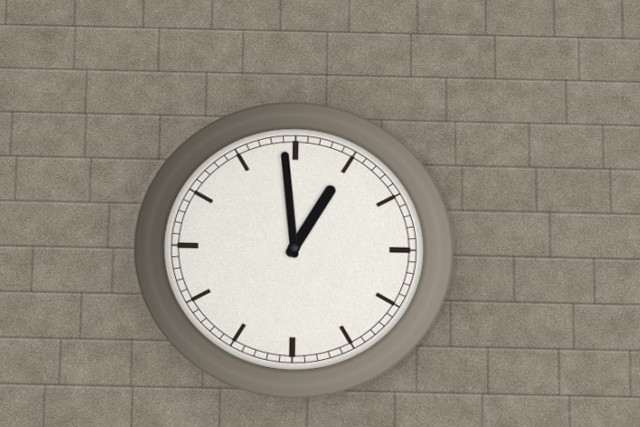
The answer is 12:59
